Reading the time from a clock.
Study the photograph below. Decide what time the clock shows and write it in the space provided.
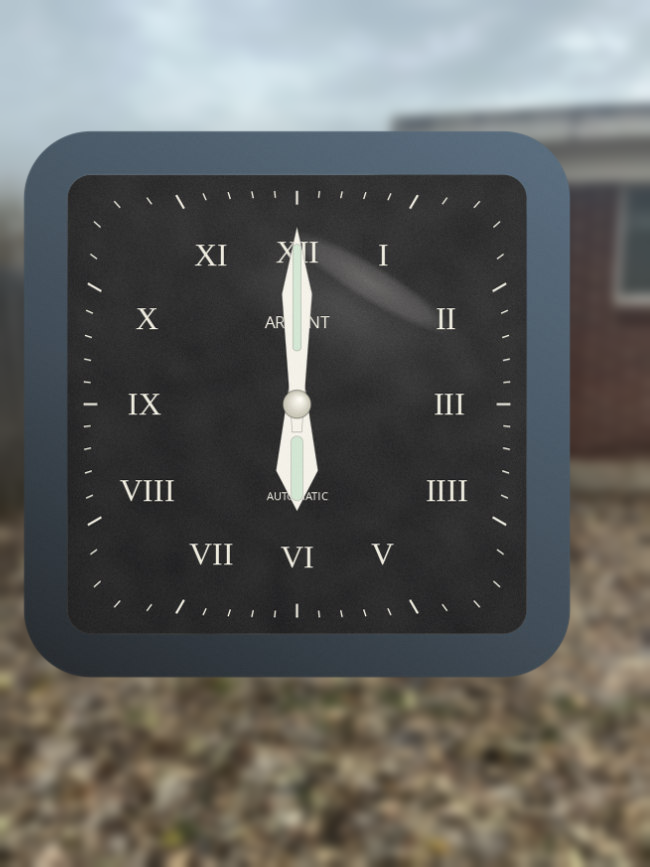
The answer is 6:00
